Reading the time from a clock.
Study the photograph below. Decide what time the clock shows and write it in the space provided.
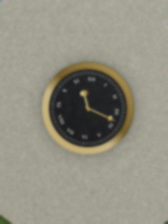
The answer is 11:18
